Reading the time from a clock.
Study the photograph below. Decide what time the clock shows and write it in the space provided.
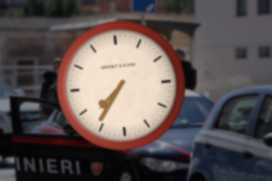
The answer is 7:36
